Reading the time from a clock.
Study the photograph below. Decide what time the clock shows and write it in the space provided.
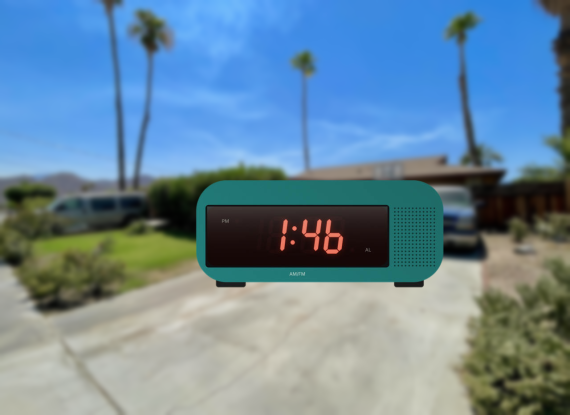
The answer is 1:46
